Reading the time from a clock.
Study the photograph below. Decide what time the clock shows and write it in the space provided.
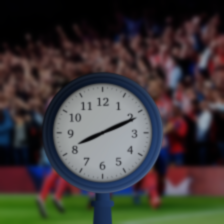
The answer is 8:11
